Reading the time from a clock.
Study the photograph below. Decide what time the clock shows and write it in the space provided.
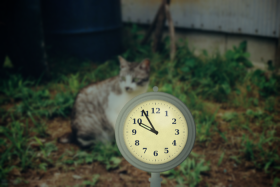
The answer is 9:55
